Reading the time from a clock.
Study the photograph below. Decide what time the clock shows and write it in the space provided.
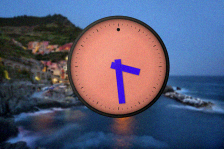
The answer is 3:29
